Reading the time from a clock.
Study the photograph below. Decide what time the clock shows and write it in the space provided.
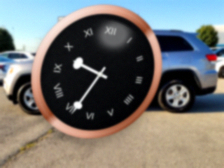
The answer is 9:34
